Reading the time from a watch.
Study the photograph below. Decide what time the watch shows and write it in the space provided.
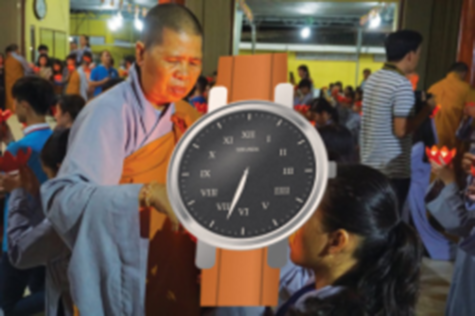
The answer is 6:33
